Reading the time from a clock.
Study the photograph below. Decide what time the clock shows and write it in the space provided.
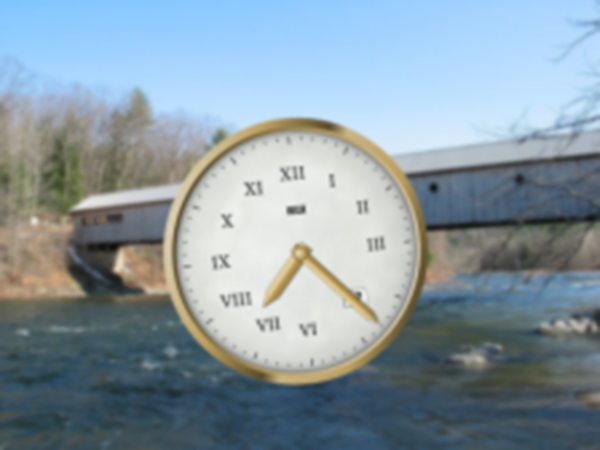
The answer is 7:23
